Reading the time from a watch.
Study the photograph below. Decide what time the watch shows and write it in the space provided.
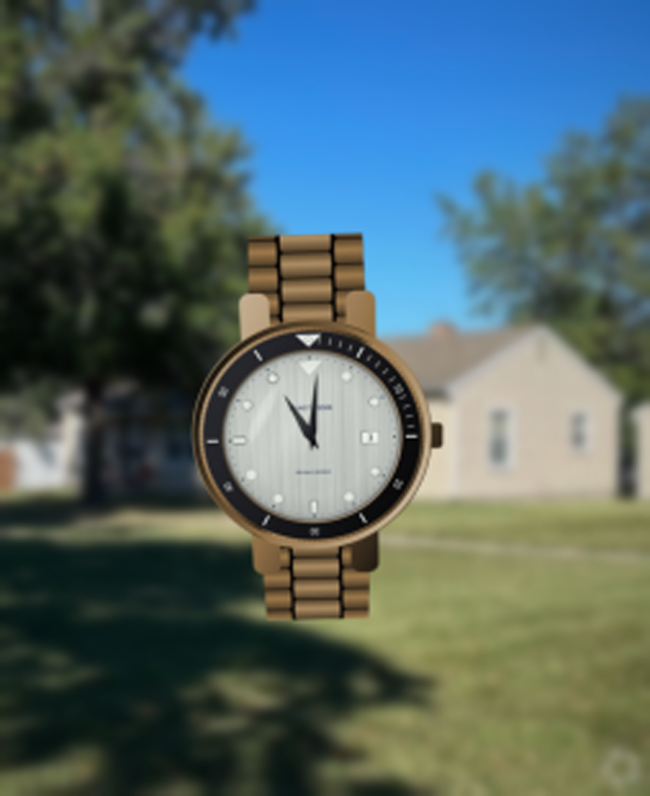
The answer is 11:01
